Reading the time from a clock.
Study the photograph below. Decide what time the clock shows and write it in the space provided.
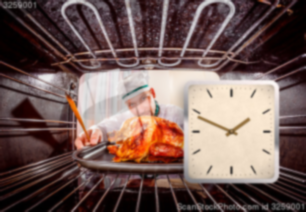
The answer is 1:49
